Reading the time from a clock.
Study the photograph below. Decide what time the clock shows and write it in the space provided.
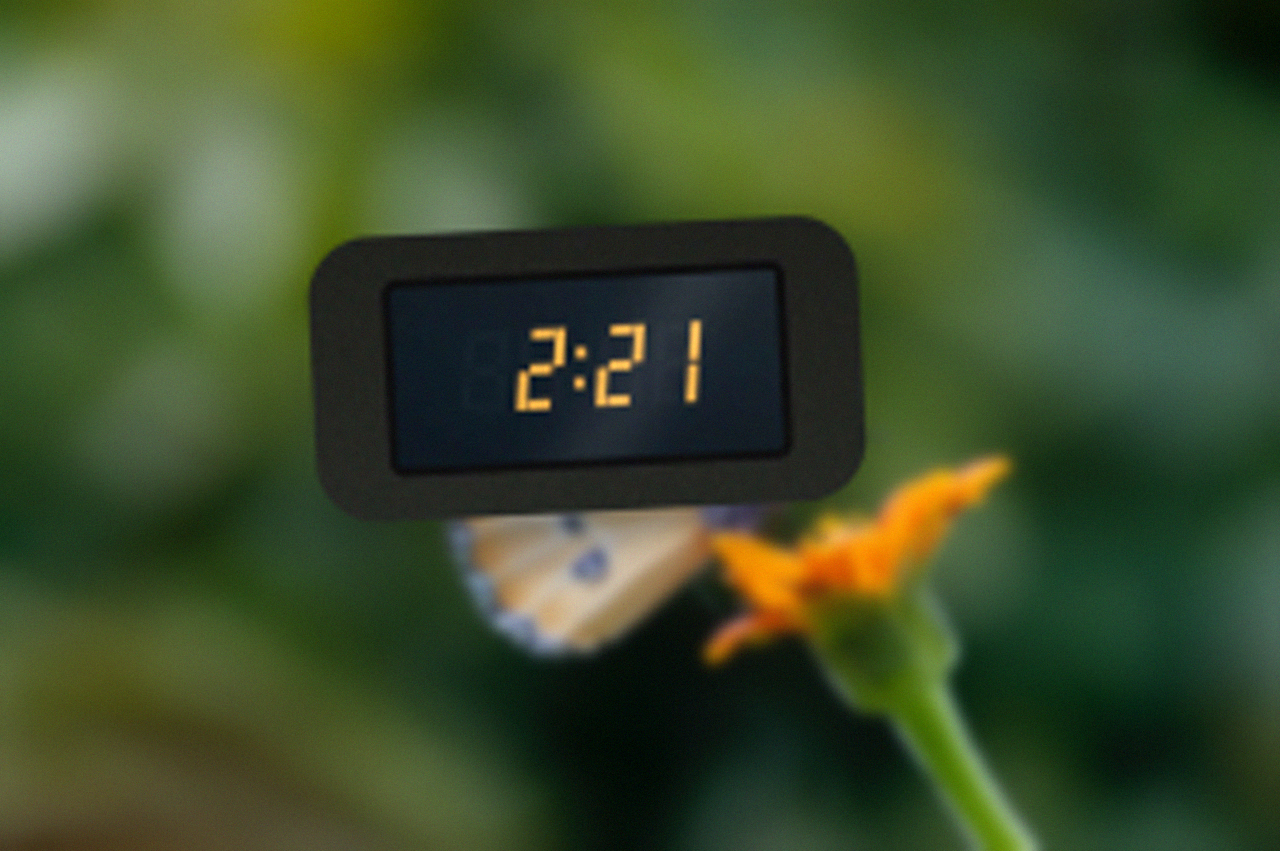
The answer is 2:21
